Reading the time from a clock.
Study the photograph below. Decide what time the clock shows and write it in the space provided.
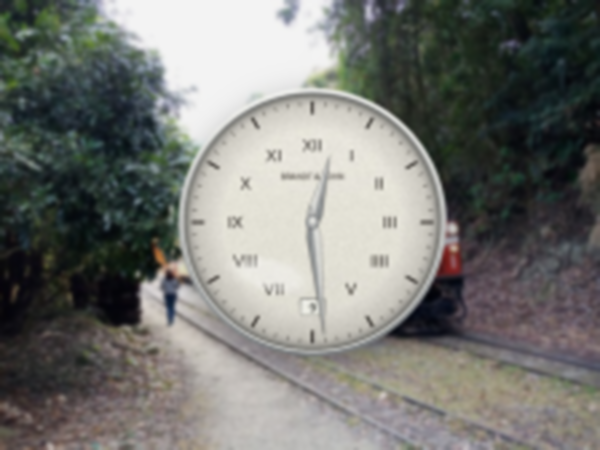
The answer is 12:29
